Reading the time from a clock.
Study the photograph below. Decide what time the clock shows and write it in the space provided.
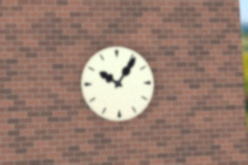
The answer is 10:06
